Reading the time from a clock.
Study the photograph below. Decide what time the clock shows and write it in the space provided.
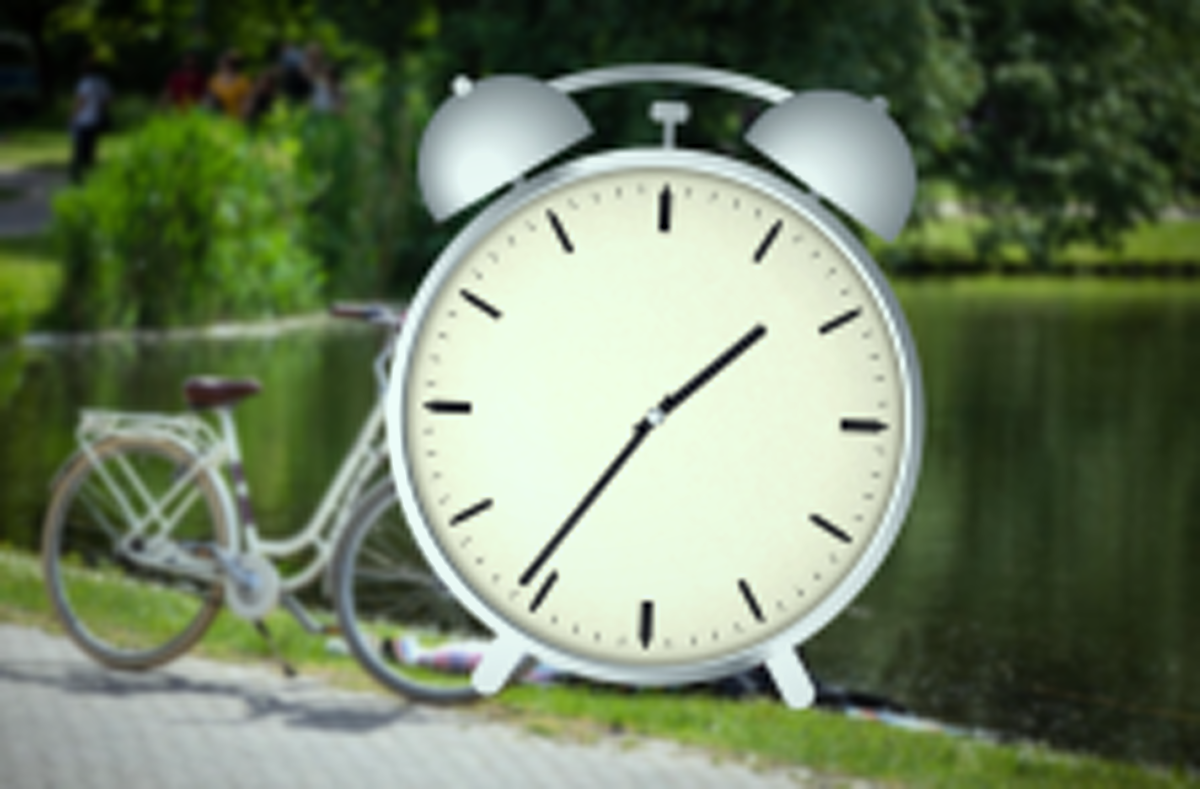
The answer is 1:36
